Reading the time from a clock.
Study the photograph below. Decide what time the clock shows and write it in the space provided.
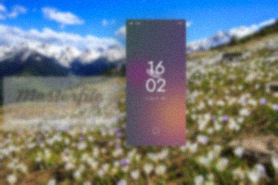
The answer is 16:02
